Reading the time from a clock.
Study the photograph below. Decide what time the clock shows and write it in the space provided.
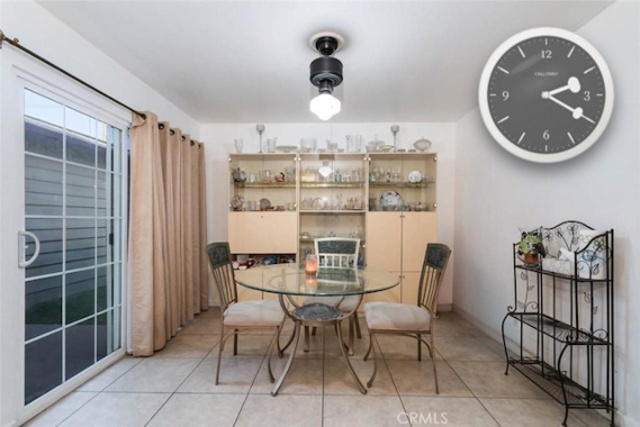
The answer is 2:20
